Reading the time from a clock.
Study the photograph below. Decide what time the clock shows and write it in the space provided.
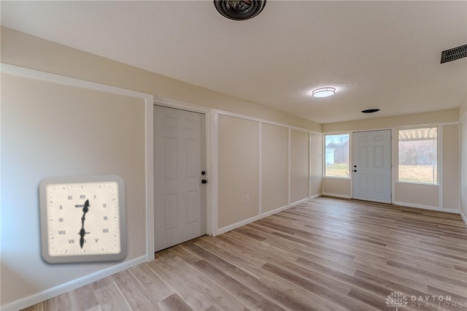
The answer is 12:31
